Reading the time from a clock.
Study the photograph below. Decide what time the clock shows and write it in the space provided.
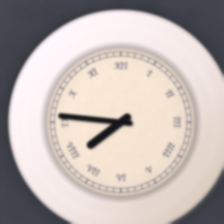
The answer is 7:46
